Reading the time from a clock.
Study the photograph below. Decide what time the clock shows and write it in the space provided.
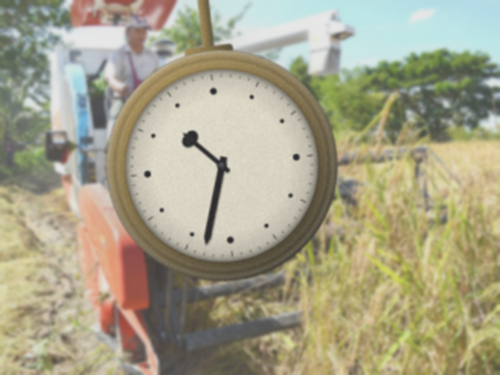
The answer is 10:33
